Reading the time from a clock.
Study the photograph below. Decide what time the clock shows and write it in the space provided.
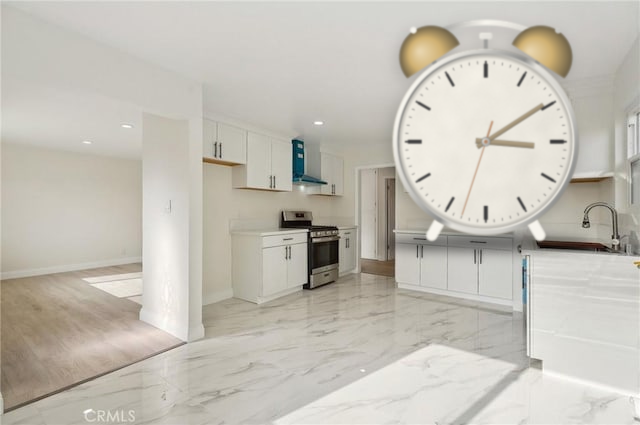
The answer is 3:09:33
